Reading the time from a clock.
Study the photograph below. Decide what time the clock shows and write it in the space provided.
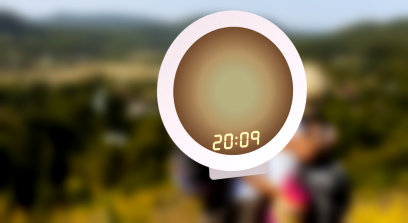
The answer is 20:09
